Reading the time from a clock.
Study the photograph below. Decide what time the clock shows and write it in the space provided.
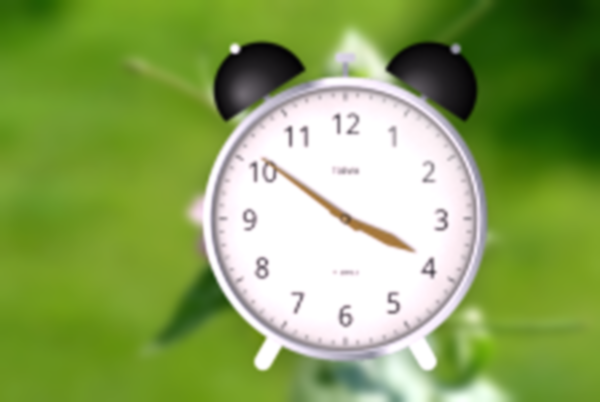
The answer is 3:51
